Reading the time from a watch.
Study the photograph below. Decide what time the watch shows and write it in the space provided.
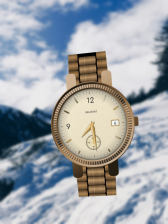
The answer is 7:29
